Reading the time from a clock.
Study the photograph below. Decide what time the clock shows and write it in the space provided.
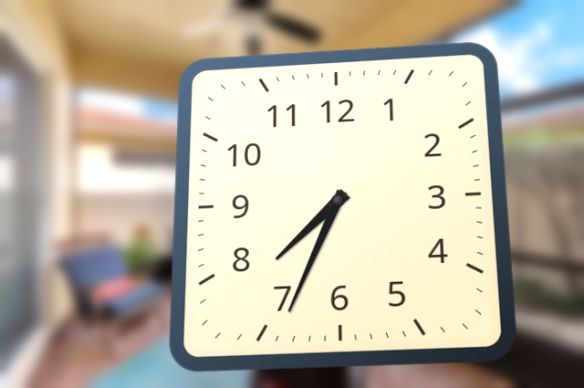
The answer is 7:34
